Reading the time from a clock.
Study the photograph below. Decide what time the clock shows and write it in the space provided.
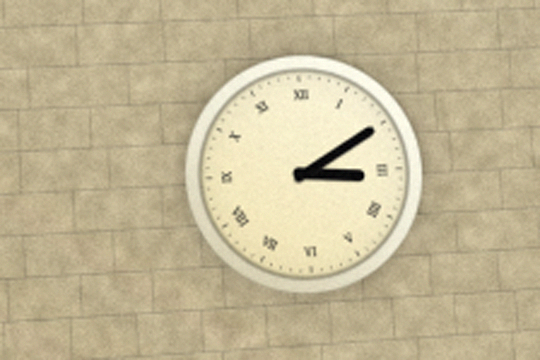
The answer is 3:10
